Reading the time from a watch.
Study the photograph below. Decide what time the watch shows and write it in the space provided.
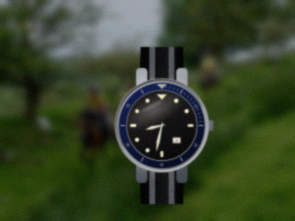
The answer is 8:32
